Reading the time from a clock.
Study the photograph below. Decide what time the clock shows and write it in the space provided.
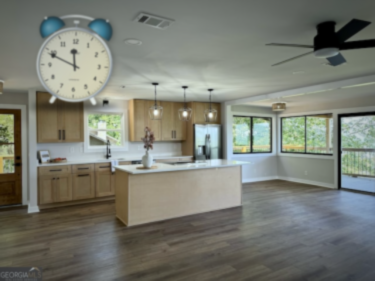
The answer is 11:49
